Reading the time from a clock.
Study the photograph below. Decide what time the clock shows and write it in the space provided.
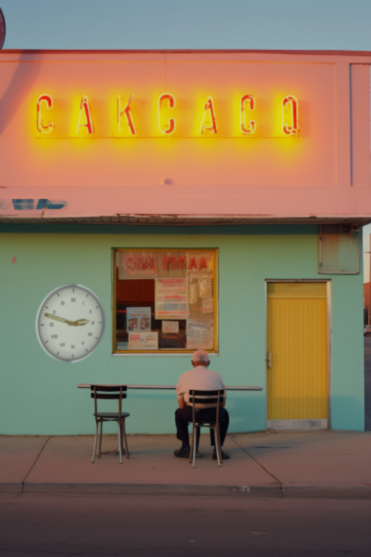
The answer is 2:48
